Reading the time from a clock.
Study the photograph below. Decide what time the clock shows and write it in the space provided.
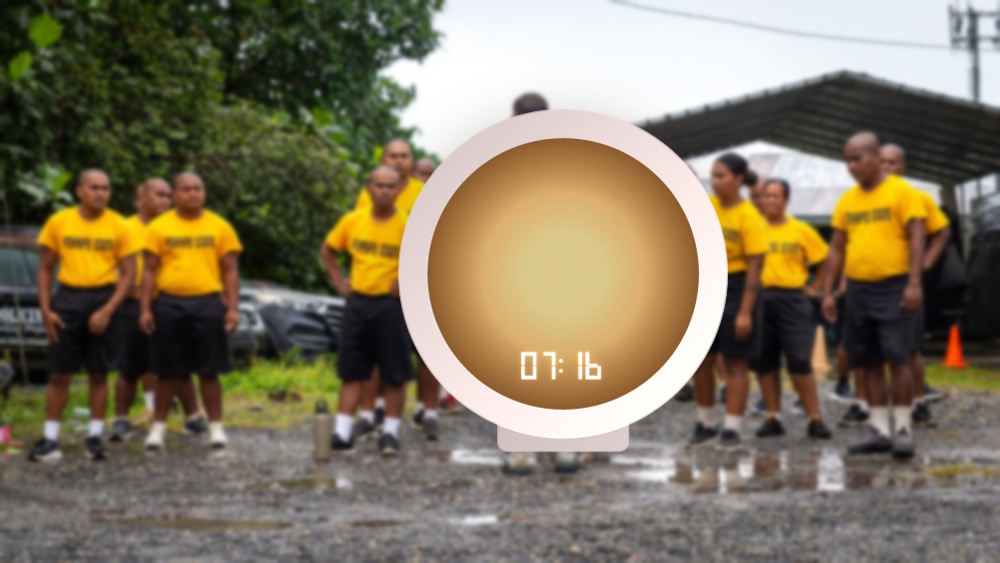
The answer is 7:16
